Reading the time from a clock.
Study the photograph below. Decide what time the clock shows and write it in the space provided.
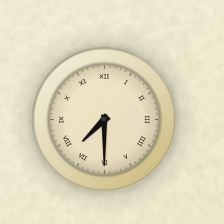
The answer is 7:30
